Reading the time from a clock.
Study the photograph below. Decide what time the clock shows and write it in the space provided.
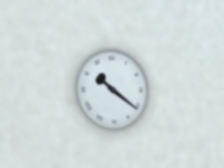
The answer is 10:21
